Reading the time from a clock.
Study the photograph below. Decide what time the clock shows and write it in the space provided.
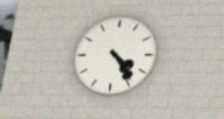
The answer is 4:24
